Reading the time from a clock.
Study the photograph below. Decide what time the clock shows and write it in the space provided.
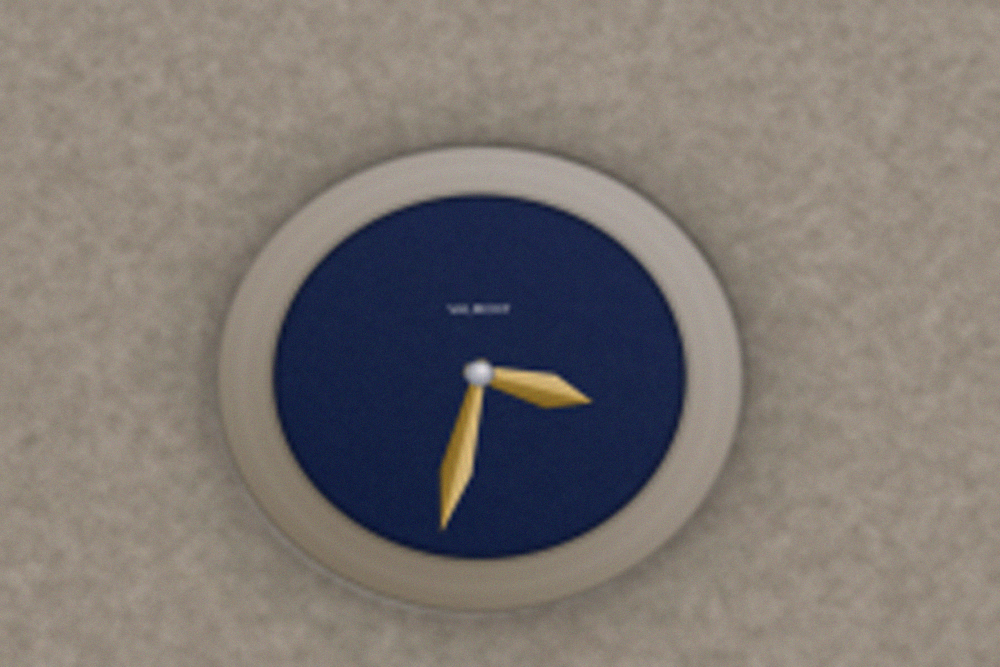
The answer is 3:32
